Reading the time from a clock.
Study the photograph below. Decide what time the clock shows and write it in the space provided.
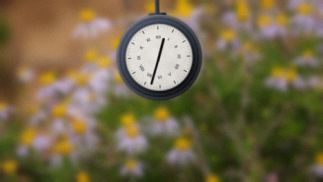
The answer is 12:33
